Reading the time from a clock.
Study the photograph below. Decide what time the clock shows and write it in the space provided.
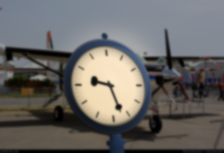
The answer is 9:27
